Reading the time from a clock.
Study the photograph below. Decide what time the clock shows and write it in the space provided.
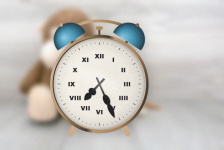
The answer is 7:26
